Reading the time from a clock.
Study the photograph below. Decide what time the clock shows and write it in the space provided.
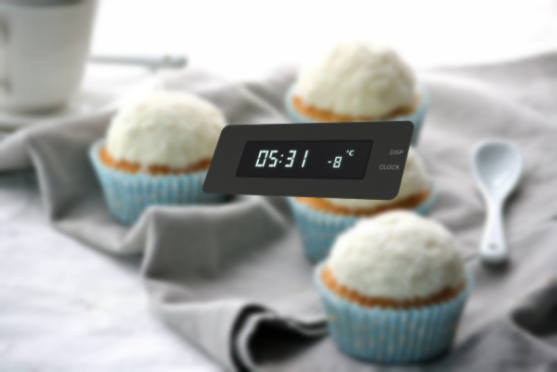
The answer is 5:31
